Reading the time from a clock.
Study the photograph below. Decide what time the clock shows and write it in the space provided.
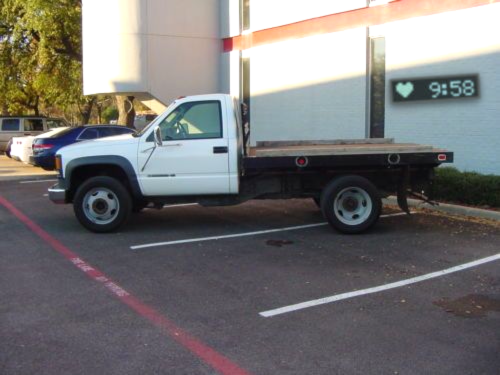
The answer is 9:58
